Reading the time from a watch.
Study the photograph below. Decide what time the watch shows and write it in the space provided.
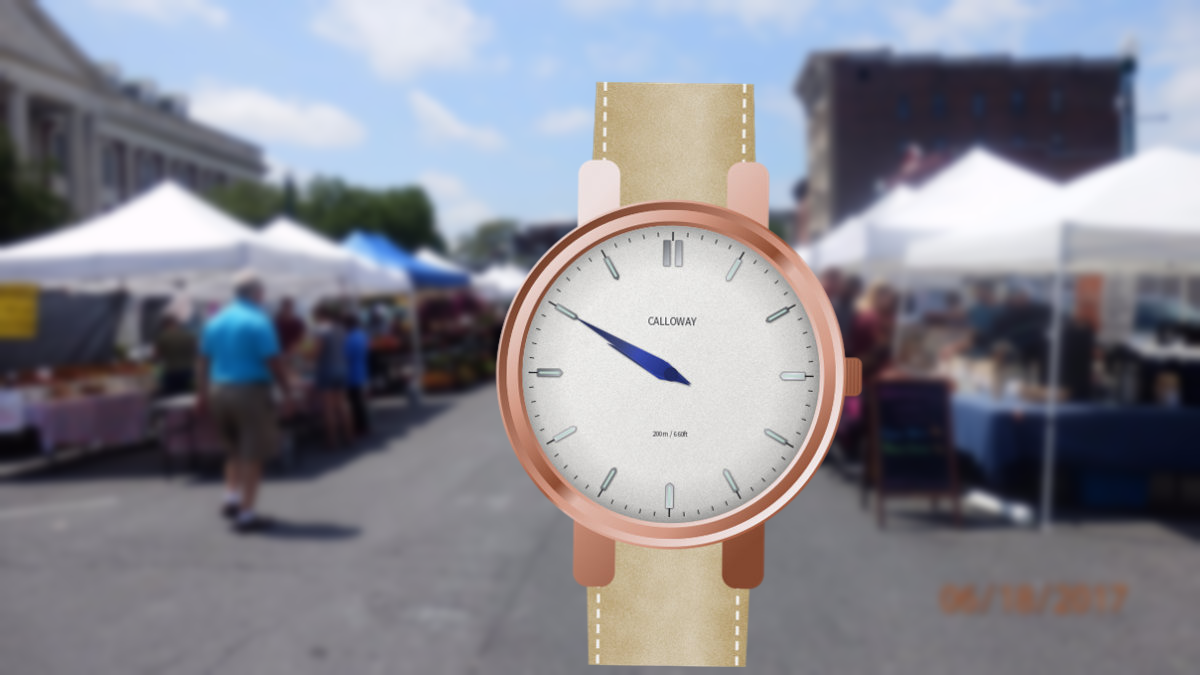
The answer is 9:50
